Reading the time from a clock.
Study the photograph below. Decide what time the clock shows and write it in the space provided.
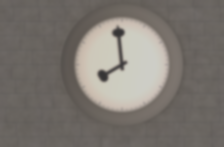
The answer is 7:59
